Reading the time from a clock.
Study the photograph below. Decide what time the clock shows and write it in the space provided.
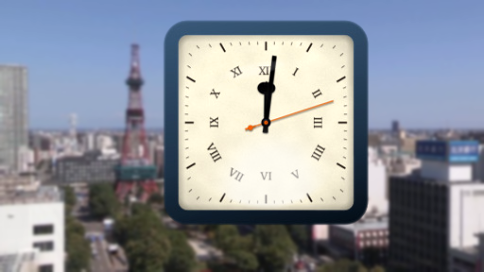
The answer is 12:01:12
